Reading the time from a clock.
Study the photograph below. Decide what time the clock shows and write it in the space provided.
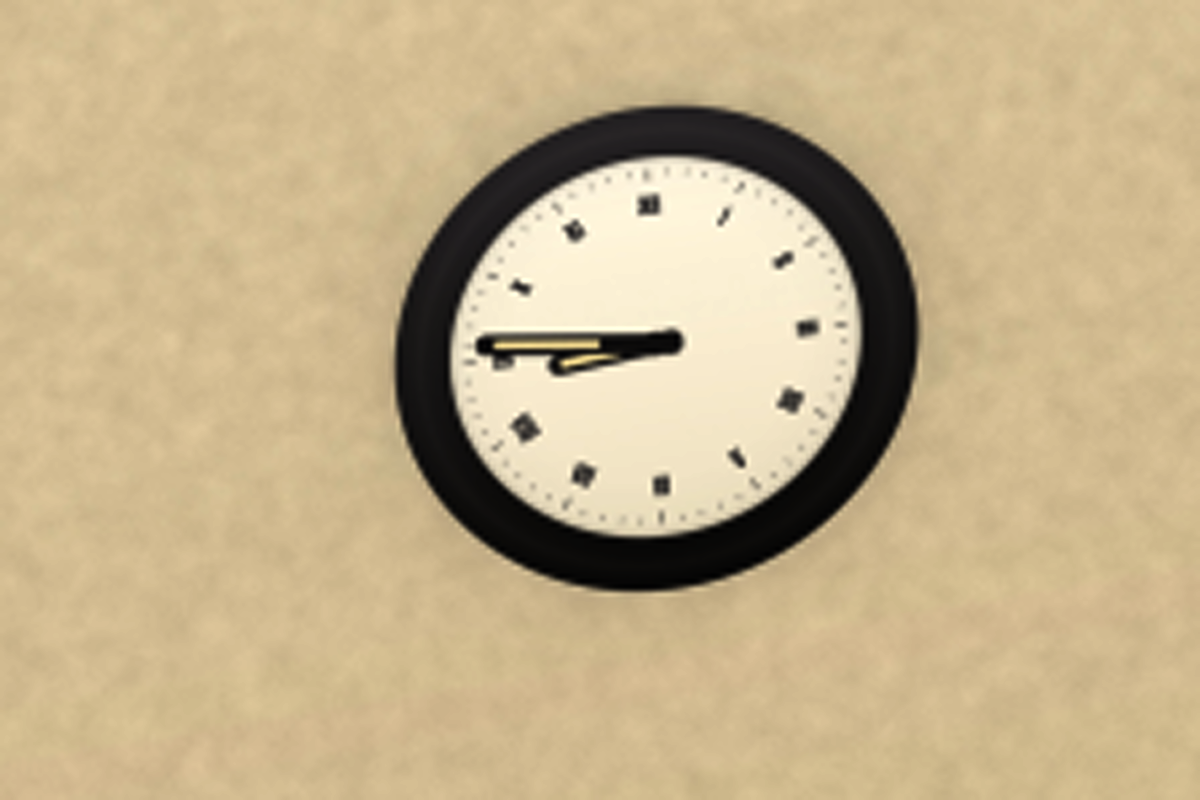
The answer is 8:46
